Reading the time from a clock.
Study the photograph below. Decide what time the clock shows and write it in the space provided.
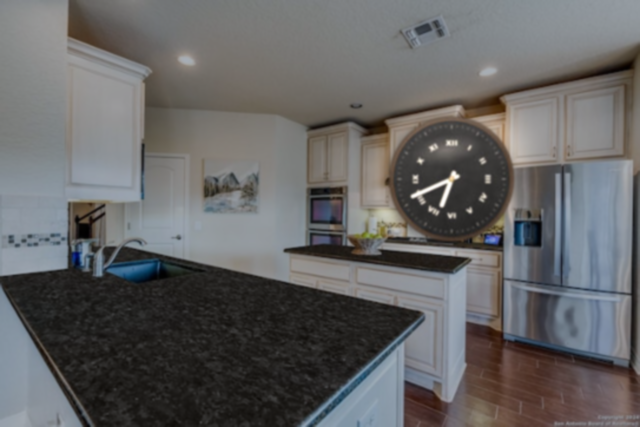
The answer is 6:41
